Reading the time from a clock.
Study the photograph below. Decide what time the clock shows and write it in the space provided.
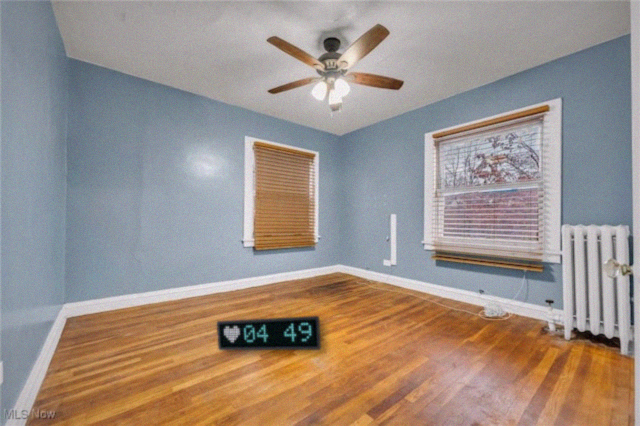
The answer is 4:49
